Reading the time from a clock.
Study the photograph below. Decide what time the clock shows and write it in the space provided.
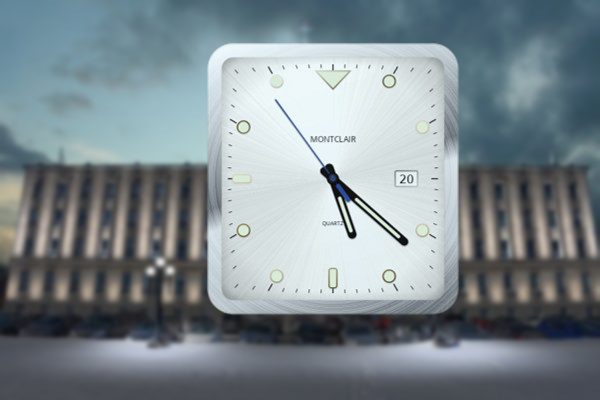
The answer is 5:21:54
